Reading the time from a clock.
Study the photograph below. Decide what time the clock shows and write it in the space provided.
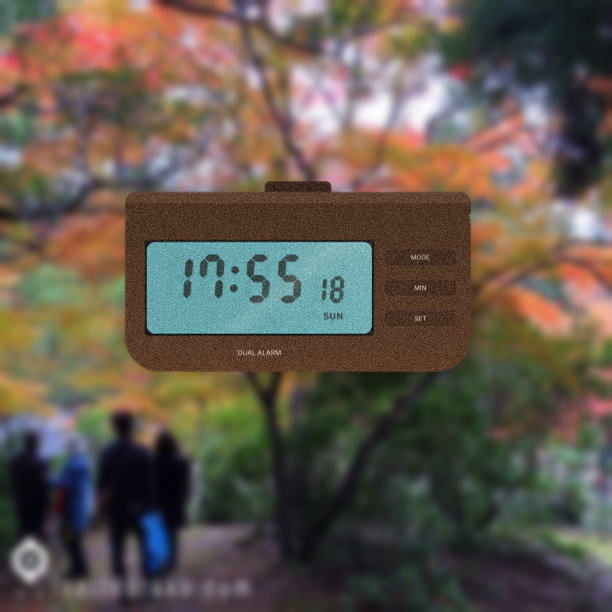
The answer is 17:55:18
